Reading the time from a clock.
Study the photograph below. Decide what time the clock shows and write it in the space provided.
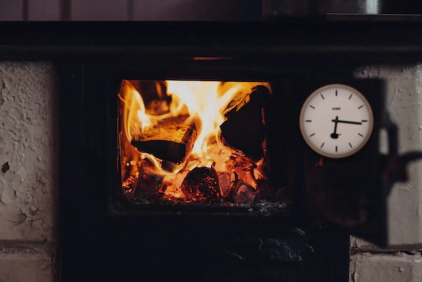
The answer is 6:16
